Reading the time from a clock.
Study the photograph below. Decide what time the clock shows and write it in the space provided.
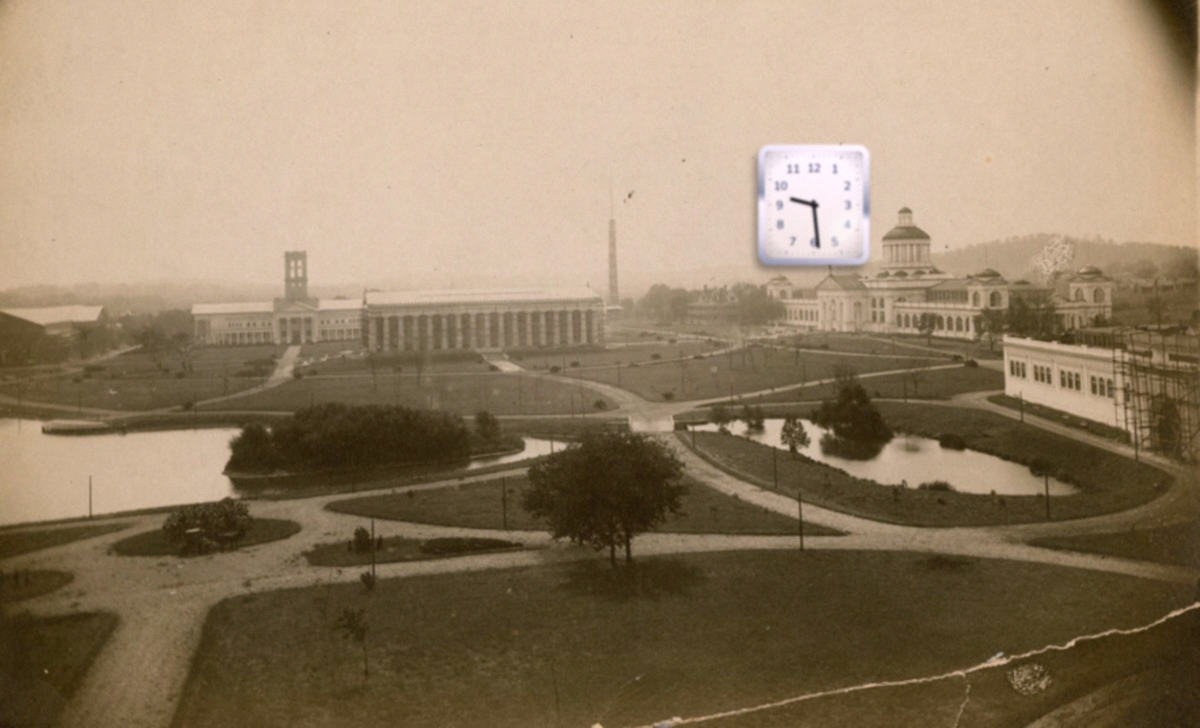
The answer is 9:29
